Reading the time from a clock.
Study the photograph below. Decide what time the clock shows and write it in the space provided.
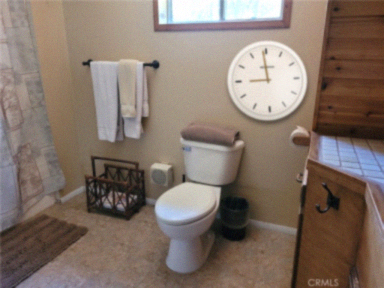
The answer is 8:59
